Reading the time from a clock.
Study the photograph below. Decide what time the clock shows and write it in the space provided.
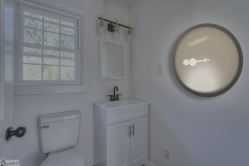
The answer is 8:44
